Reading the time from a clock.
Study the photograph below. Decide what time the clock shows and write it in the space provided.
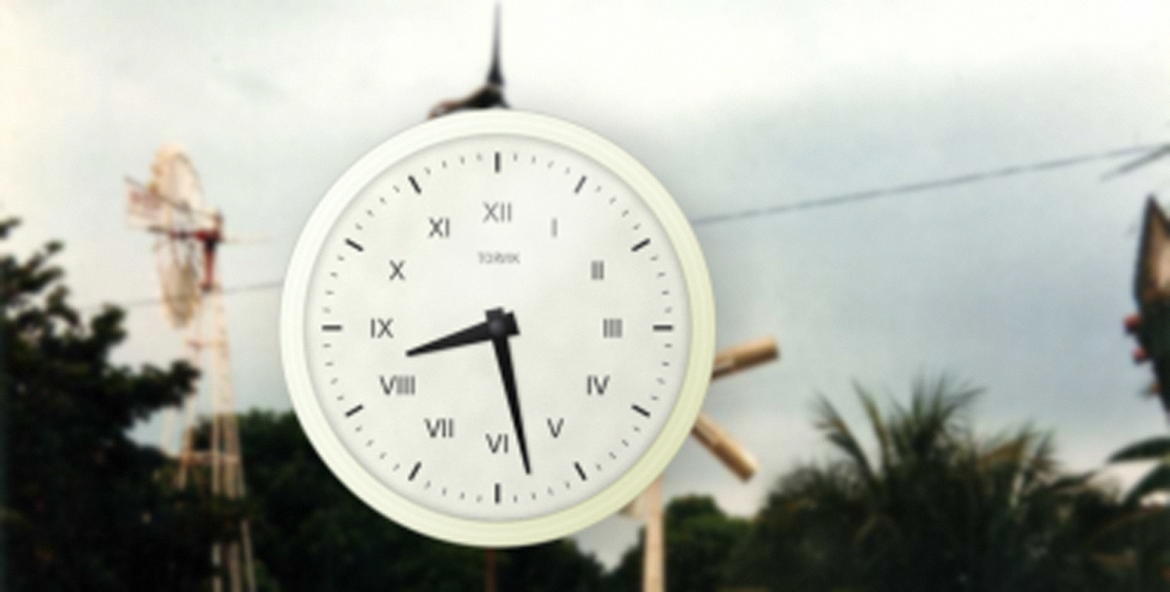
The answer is 8:28
